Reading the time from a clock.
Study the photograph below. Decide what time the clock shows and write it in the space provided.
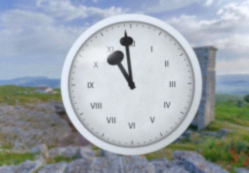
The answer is 10:59
